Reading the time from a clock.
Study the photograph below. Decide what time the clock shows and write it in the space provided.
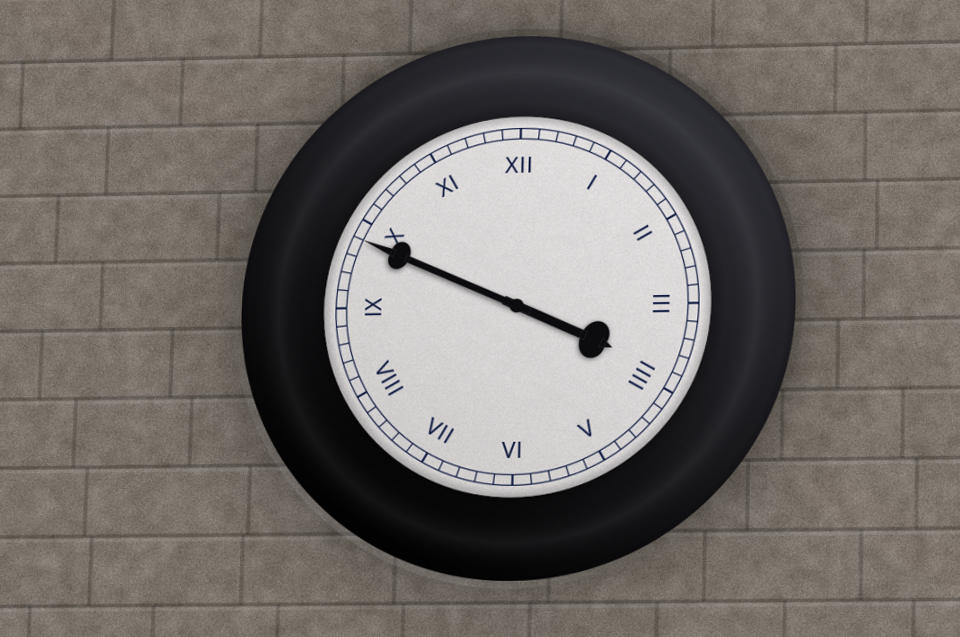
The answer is 3:49
